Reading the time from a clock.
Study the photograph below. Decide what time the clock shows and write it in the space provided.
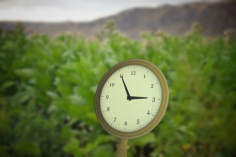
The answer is 2:55
